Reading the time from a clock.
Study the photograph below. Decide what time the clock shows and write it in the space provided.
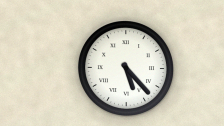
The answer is 5:23
